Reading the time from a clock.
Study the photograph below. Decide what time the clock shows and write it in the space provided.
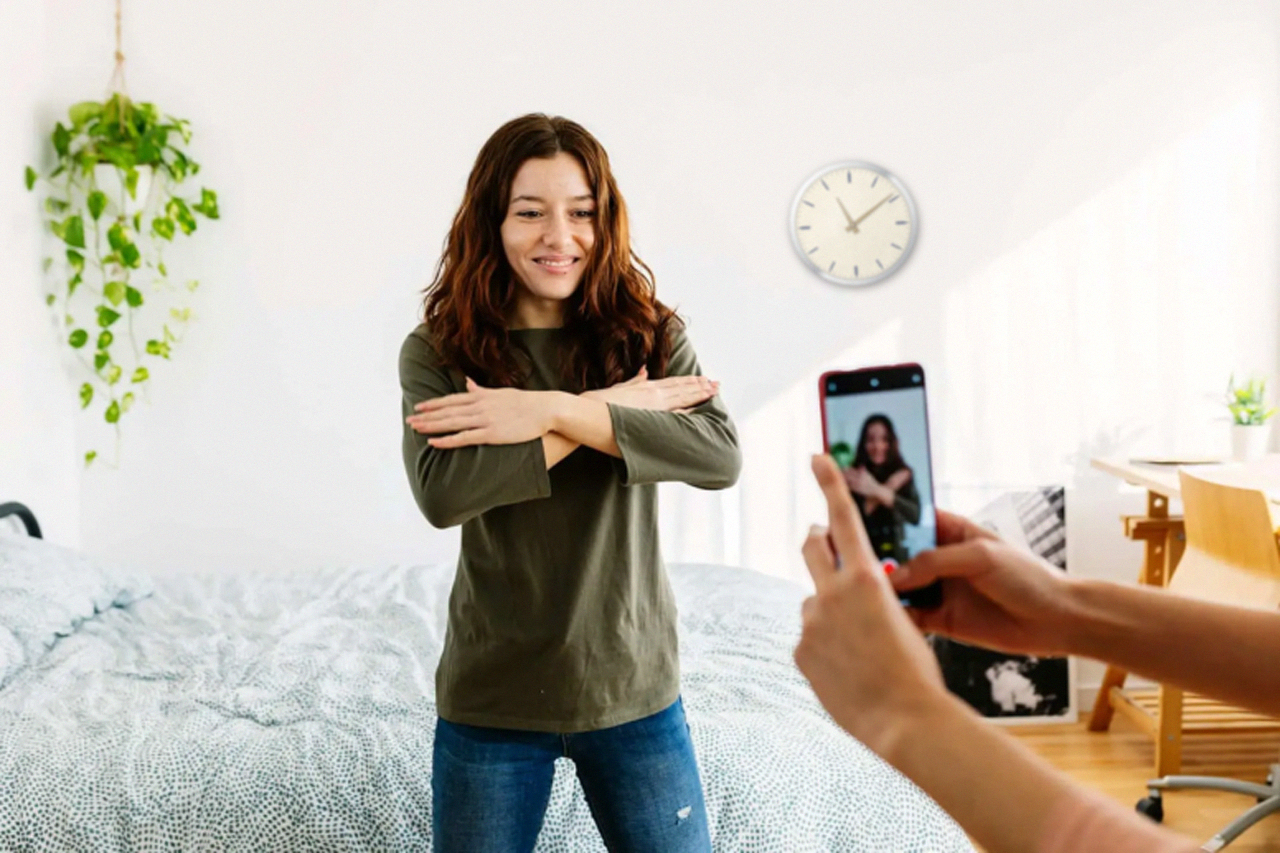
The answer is 11:09
